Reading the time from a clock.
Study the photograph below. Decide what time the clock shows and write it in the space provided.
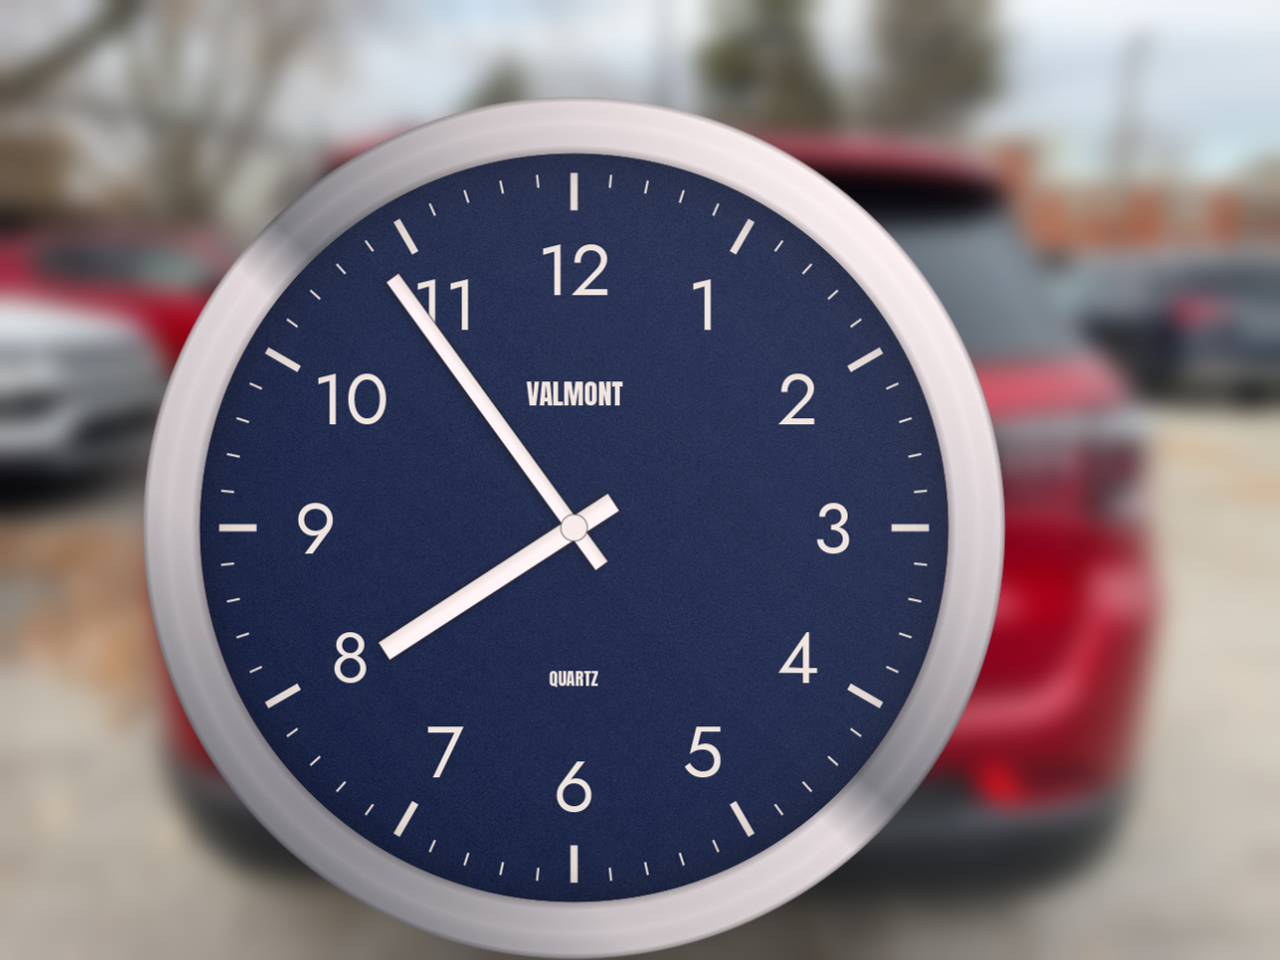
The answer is 7:54
